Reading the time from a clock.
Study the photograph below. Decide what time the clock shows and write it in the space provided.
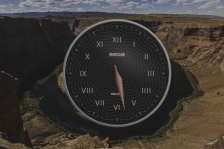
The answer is 5:28
